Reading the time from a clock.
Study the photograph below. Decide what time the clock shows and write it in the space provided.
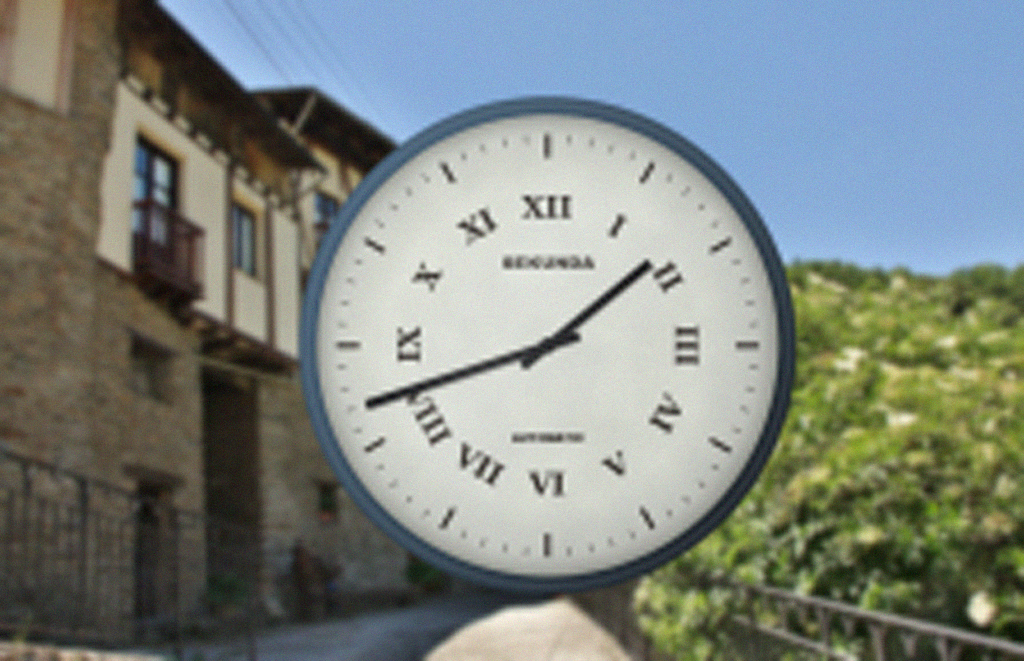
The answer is 1:42
